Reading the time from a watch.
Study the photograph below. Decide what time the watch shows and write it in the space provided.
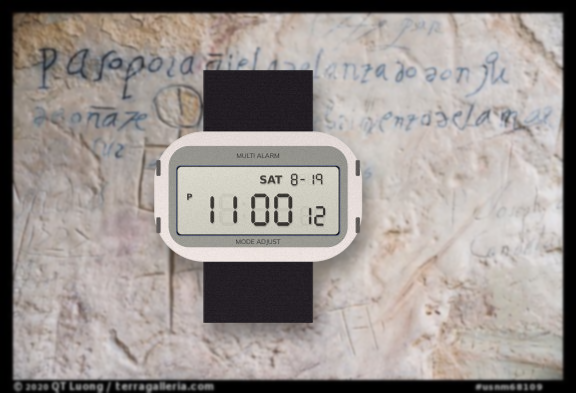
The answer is 11:00:12
